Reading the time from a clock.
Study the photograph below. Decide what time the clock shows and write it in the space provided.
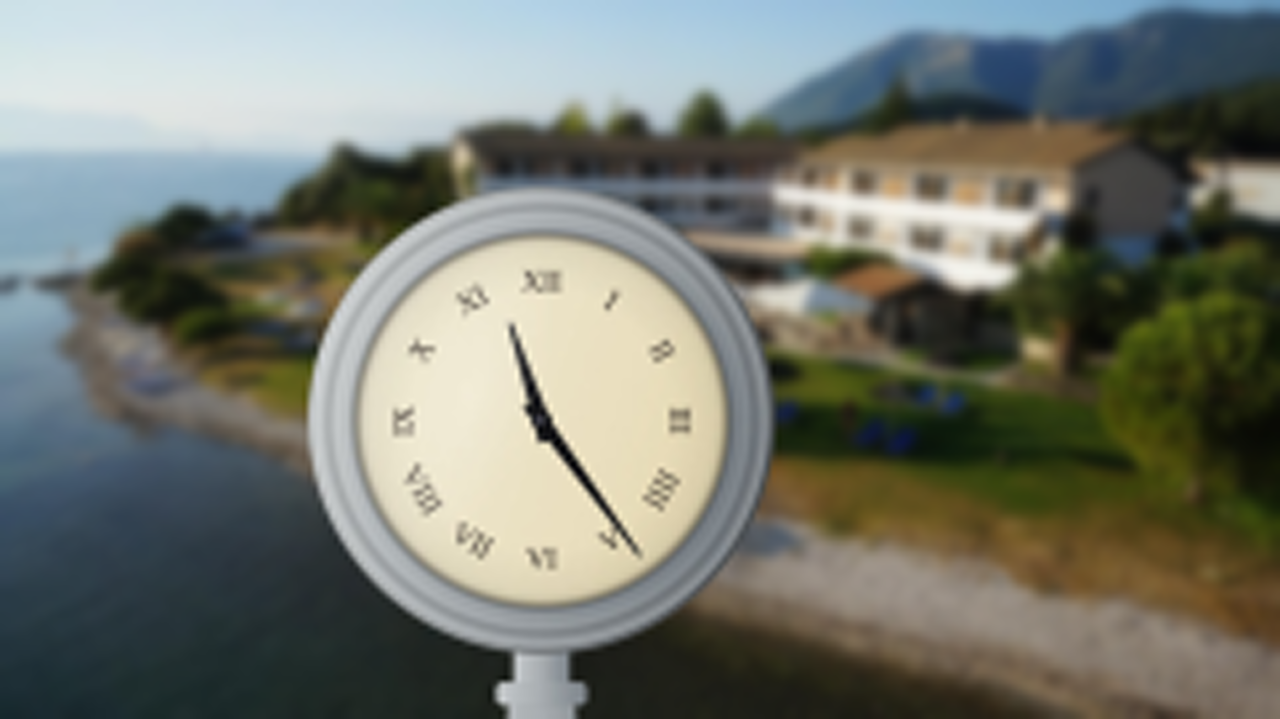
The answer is 11:24
